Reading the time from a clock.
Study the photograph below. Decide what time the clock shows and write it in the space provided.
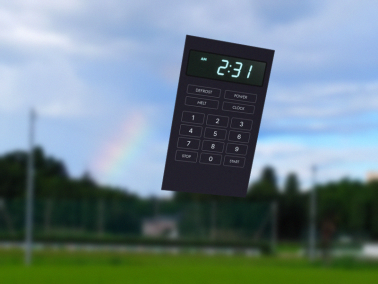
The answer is 2:31
